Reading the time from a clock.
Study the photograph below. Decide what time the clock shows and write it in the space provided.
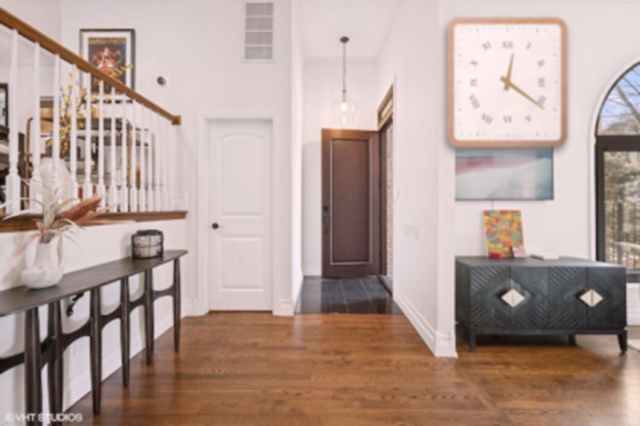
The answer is 12:21
